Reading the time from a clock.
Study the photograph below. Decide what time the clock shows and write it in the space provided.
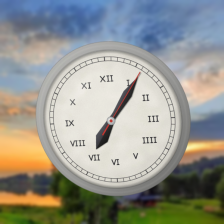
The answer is 7:06:06
